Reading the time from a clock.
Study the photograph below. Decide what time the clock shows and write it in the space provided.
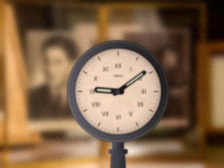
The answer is 9:09
